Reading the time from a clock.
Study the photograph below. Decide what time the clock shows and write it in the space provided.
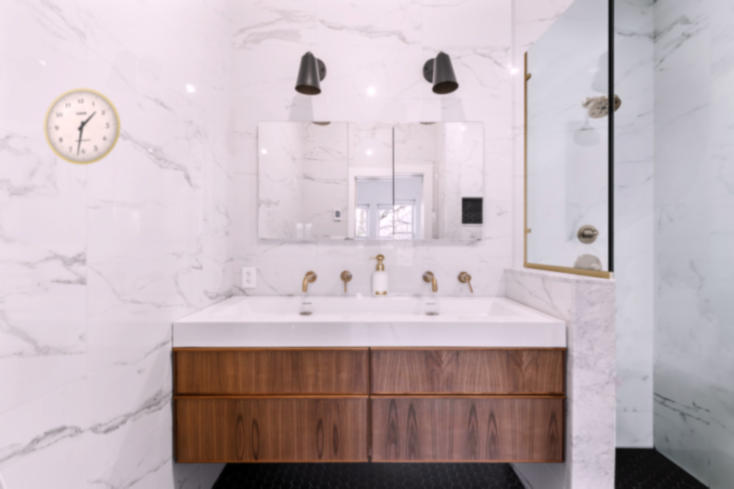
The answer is 1:32
